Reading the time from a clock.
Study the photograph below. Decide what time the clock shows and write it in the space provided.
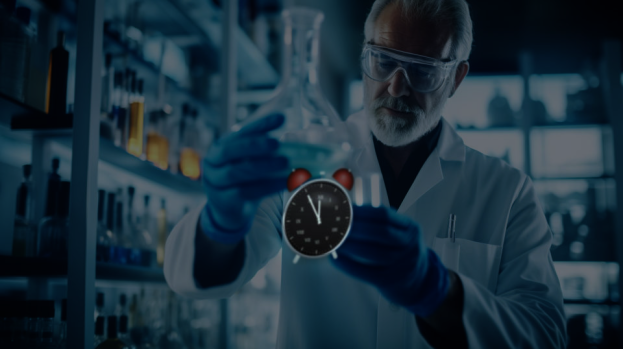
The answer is 11:55
